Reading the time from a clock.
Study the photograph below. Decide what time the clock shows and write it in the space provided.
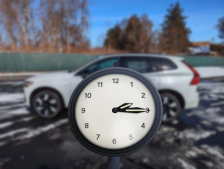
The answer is 2:15
